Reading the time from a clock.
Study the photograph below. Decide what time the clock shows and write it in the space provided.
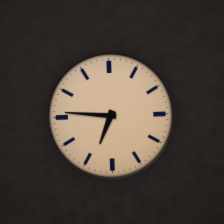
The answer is 6:46
